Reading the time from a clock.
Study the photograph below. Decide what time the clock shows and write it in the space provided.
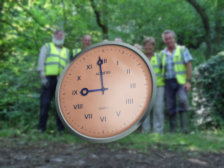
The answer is 8:59
